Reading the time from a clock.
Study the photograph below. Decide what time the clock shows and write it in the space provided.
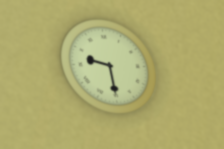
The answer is 9:30
